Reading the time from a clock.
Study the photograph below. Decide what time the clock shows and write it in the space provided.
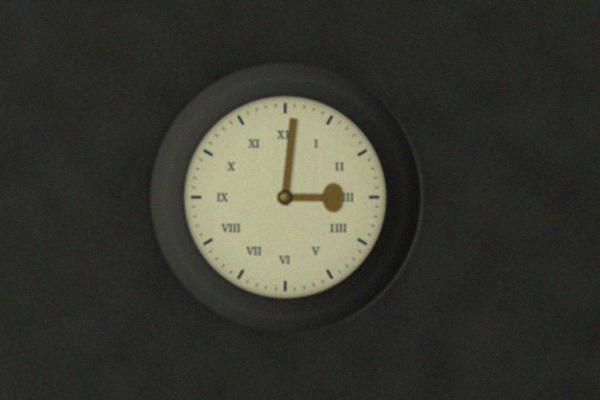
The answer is 3:01
